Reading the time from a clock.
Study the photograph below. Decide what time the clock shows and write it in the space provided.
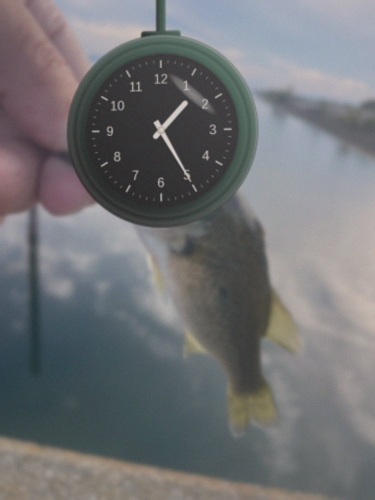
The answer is 1:25
